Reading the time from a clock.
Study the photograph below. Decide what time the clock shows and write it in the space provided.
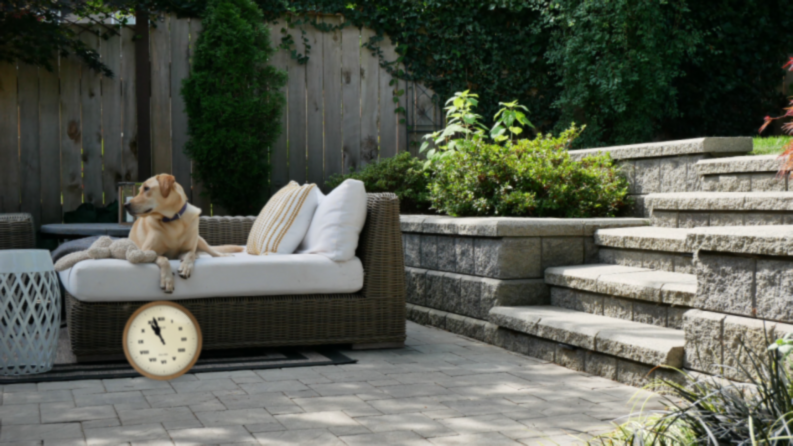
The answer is 10:57
